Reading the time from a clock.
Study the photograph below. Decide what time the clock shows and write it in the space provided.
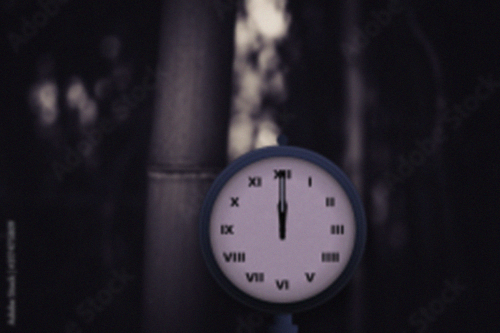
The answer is 12:00
